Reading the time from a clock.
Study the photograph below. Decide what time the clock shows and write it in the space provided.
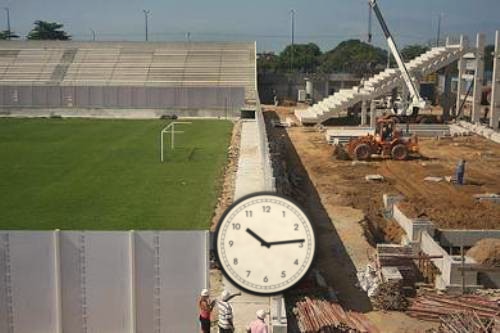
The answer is 10:14
